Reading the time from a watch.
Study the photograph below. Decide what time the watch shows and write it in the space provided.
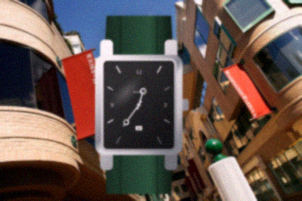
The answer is 12:36
